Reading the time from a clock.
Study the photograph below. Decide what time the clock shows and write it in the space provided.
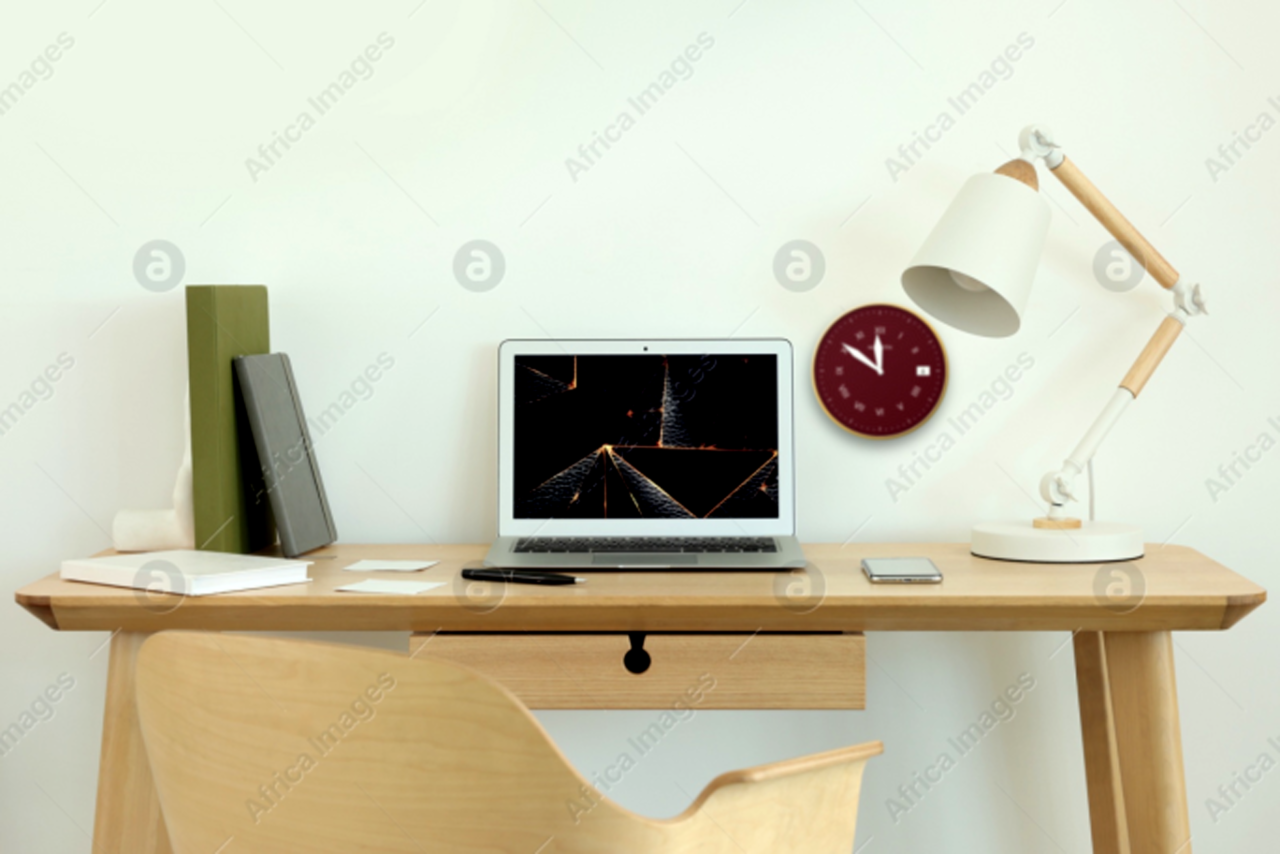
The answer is 11:51
